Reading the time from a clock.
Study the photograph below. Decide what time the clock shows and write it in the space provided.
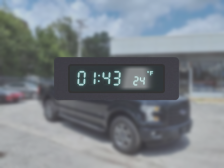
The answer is 1:43
